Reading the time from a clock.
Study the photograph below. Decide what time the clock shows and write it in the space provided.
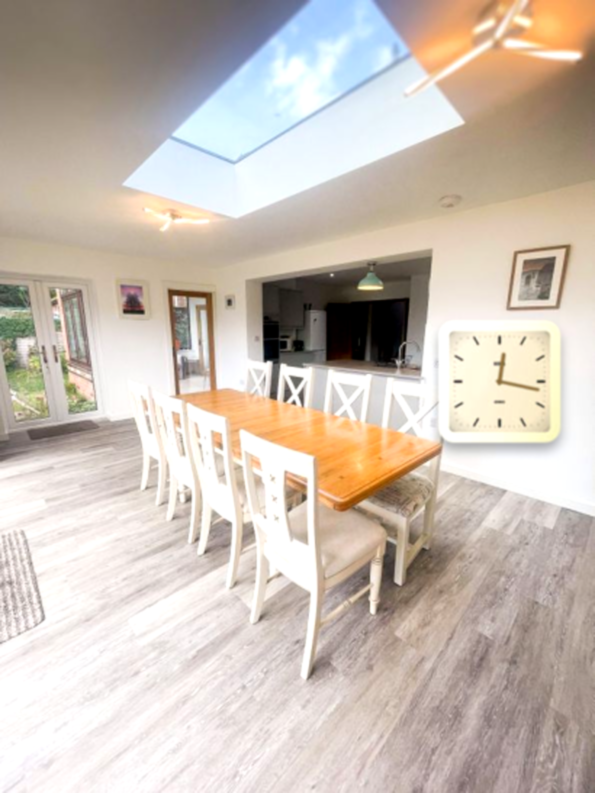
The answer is 12:17
